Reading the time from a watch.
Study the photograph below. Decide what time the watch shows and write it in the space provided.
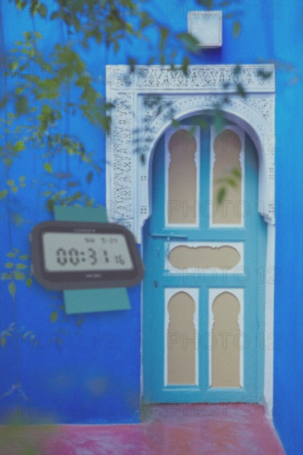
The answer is 0:31:16
